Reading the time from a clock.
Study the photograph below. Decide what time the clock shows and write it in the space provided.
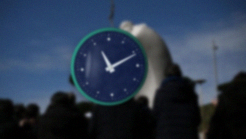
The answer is 11:11
